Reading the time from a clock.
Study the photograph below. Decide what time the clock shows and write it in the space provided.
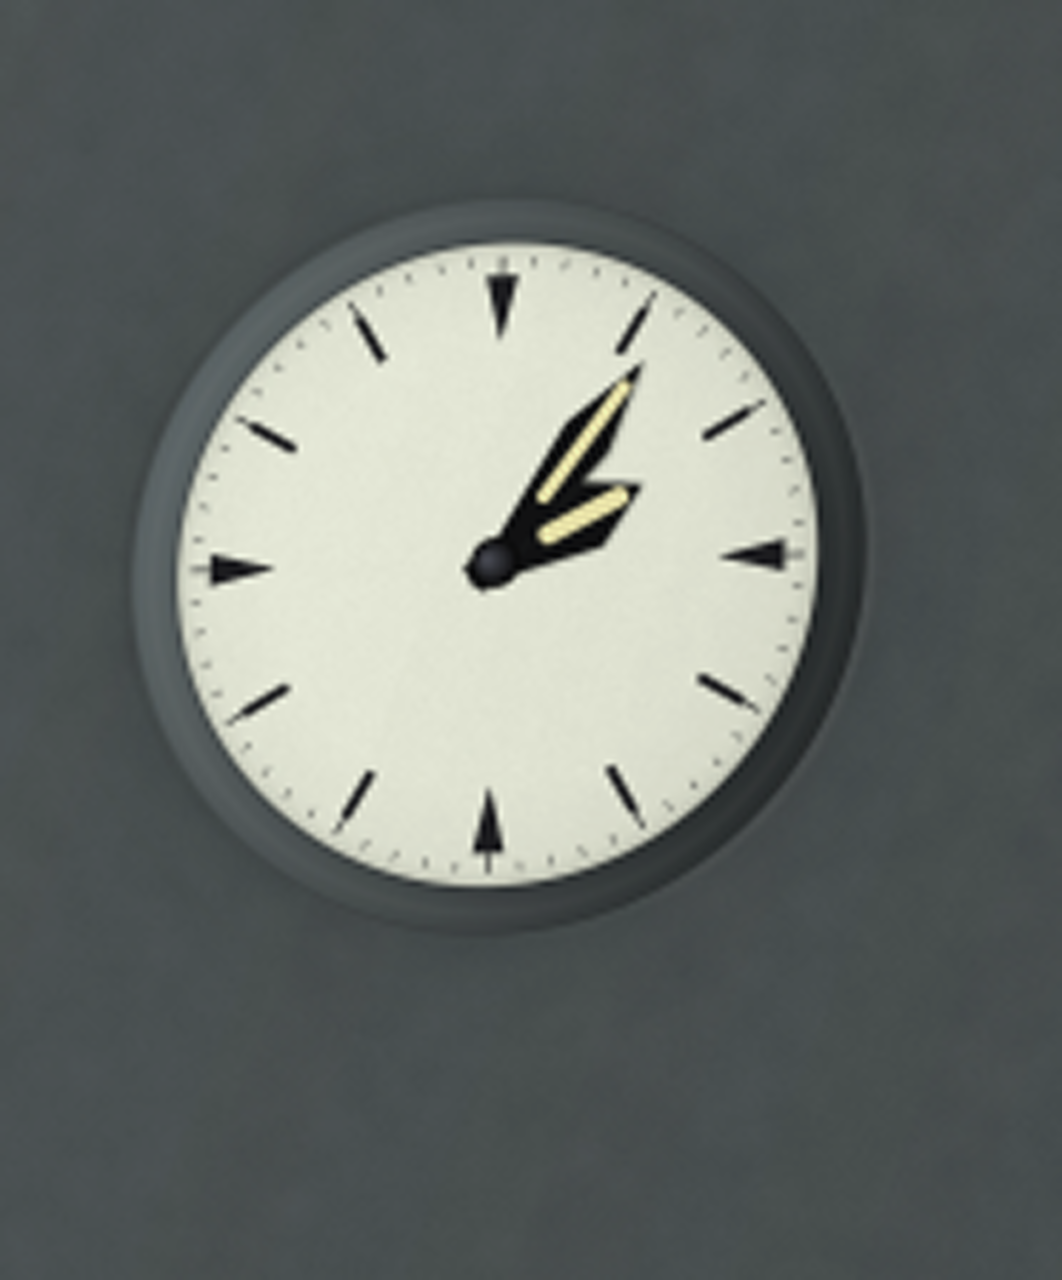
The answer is 2:06
